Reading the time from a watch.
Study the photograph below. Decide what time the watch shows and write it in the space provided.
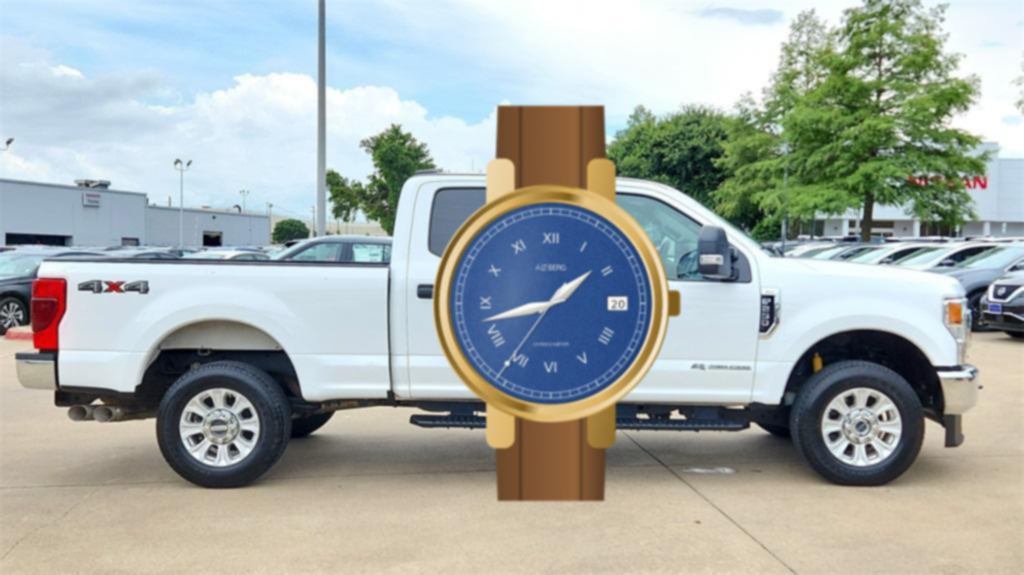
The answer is 1:42:36
